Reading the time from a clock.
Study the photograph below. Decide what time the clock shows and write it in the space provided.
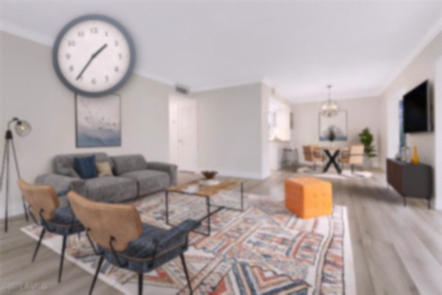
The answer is 1:36
